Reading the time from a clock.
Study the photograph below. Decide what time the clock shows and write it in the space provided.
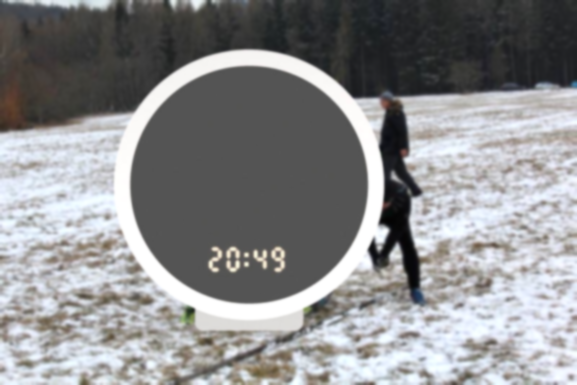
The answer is 20:49
